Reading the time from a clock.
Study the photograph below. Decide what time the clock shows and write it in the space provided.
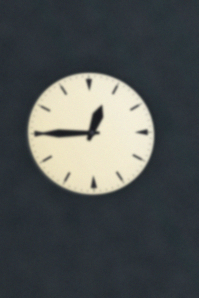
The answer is 12:45
